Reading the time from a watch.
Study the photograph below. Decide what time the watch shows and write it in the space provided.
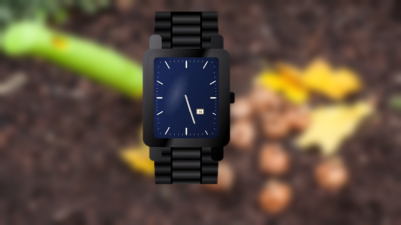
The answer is 5:27
